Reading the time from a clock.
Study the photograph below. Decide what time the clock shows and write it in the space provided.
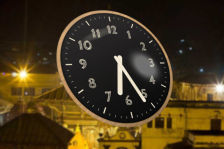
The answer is 6:26
